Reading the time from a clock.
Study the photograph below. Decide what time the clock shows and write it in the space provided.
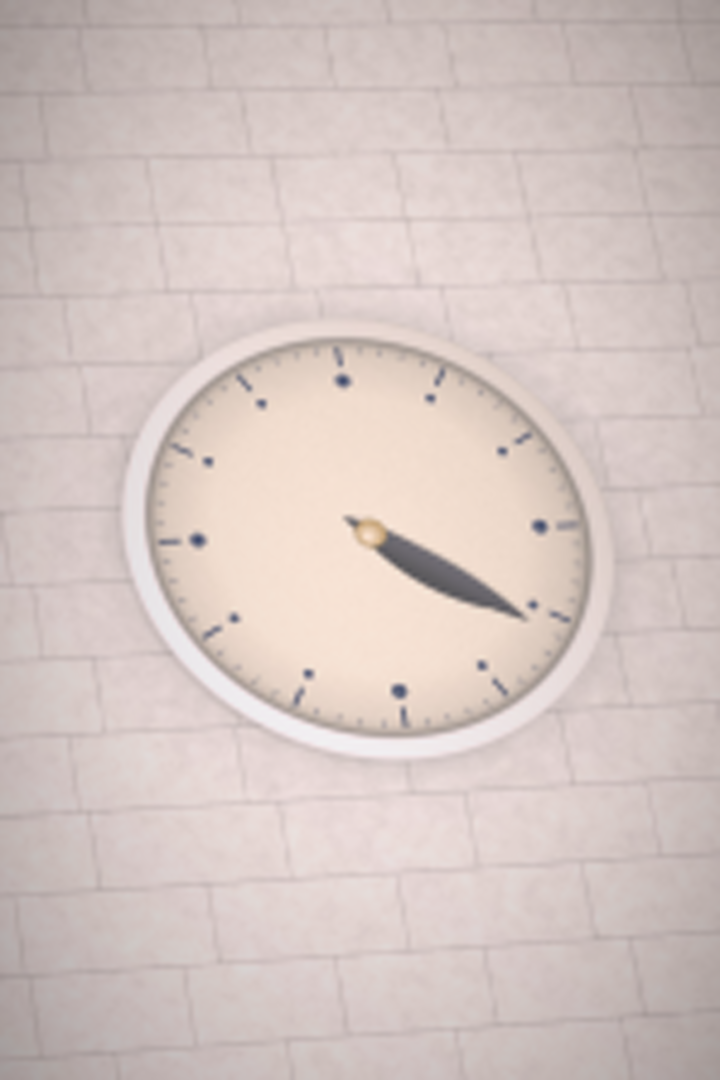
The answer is 4:21
